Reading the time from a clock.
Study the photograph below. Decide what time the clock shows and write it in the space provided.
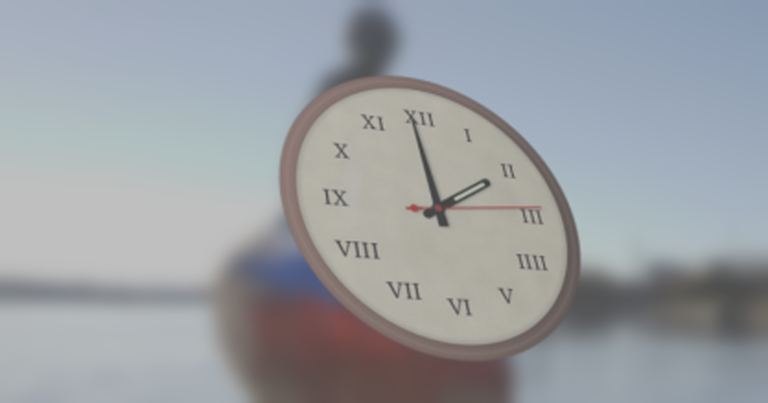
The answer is 1:59:14
